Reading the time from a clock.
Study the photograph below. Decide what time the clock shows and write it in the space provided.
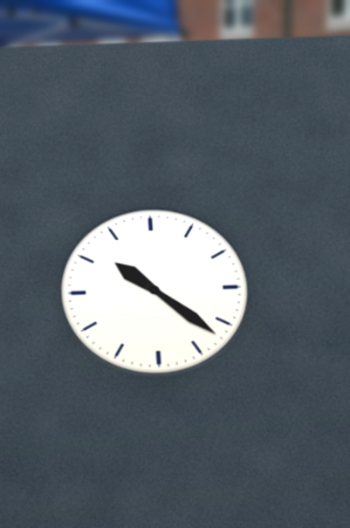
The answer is 10:22
